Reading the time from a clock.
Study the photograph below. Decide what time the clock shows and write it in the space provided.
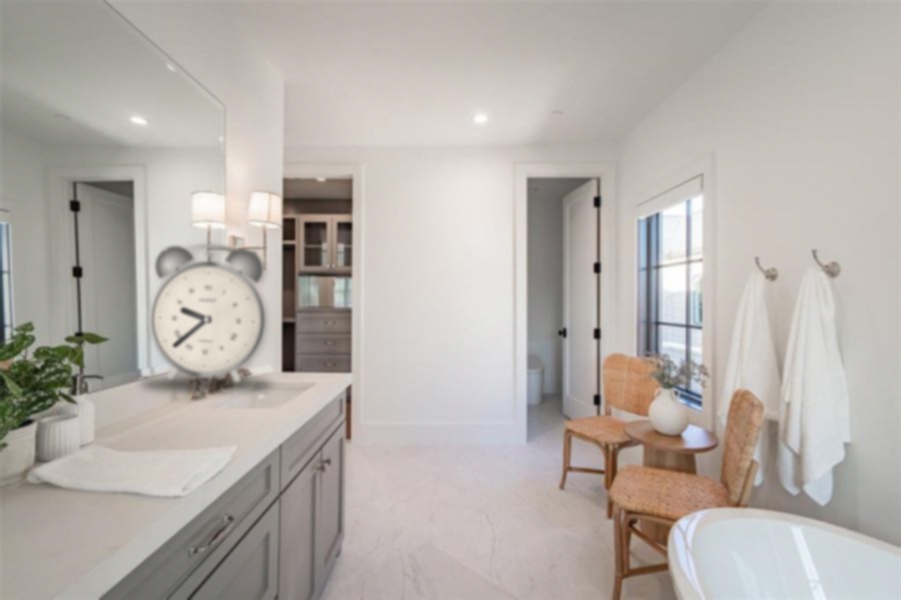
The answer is 9:38
